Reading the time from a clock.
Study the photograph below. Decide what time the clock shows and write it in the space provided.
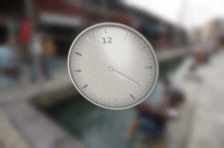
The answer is 4:21
